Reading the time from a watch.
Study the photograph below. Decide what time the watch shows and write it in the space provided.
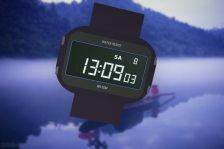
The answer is 13:09:03
